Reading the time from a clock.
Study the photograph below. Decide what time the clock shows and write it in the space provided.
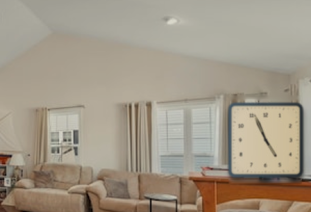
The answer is 4:56
